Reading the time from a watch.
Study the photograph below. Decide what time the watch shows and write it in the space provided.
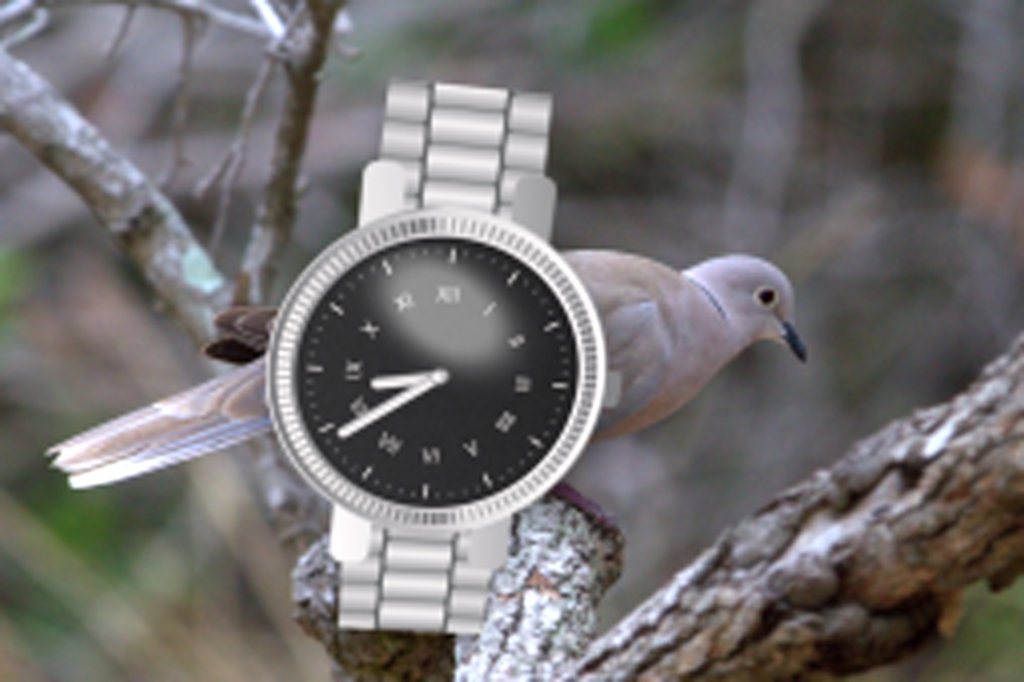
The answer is 8:39
